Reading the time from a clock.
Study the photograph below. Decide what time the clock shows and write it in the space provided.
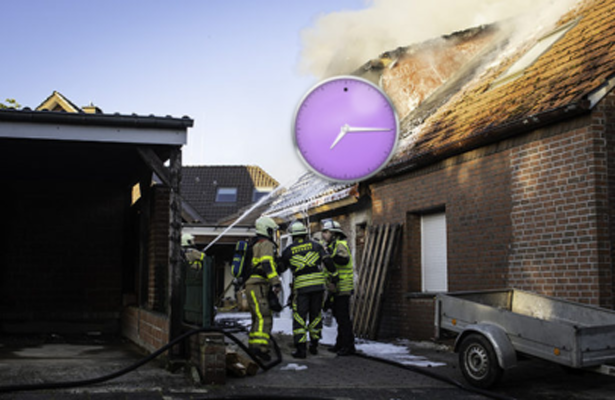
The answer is 7:15
